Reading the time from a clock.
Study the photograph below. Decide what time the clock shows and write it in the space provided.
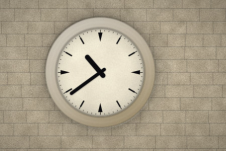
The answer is 10:39
